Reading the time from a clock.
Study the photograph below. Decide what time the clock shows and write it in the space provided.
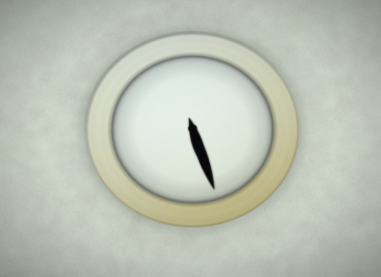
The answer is 5:27
